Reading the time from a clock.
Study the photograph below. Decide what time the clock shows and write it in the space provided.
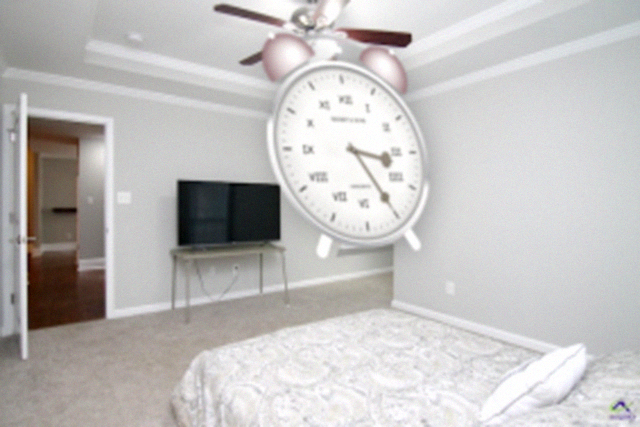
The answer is 3:25
